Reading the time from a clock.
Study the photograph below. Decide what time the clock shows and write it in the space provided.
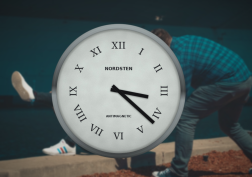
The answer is 3:22
